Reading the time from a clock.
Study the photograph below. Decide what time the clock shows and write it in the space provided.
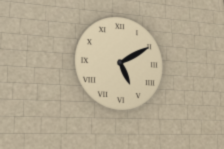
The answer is 5:10
